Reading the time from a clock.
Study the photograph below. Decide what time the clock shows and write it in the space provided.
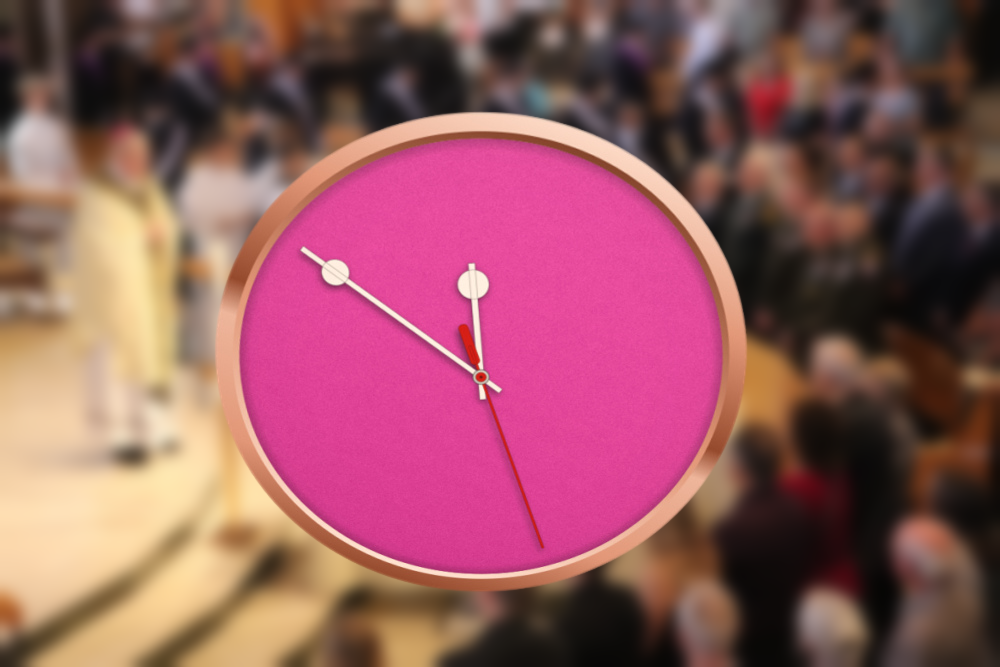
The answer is 11:51:27
